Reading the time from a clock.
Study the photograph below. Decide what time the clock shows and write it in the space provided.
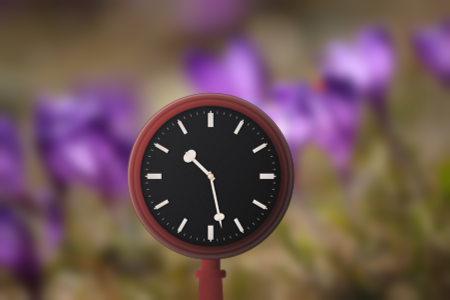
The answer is 10:28
